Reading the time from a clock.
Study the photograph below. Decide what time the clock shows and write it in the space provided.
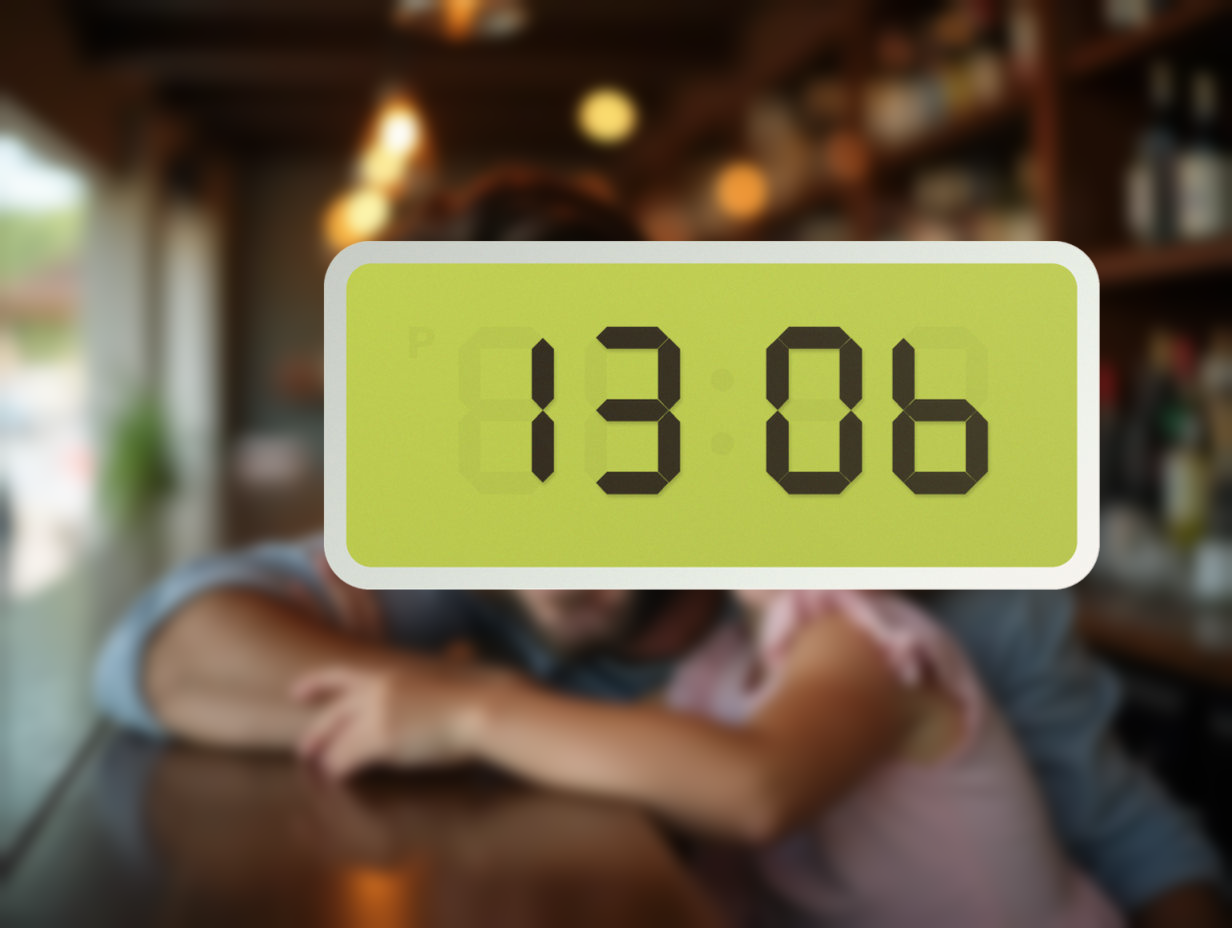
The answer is 13:06
